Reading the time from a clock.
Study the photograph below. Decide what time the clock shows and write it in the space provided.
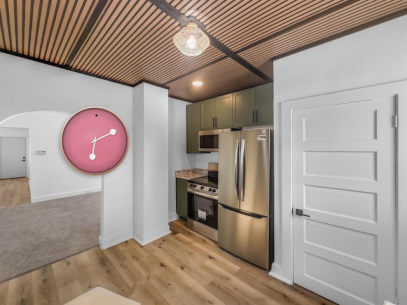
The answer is 6:10
